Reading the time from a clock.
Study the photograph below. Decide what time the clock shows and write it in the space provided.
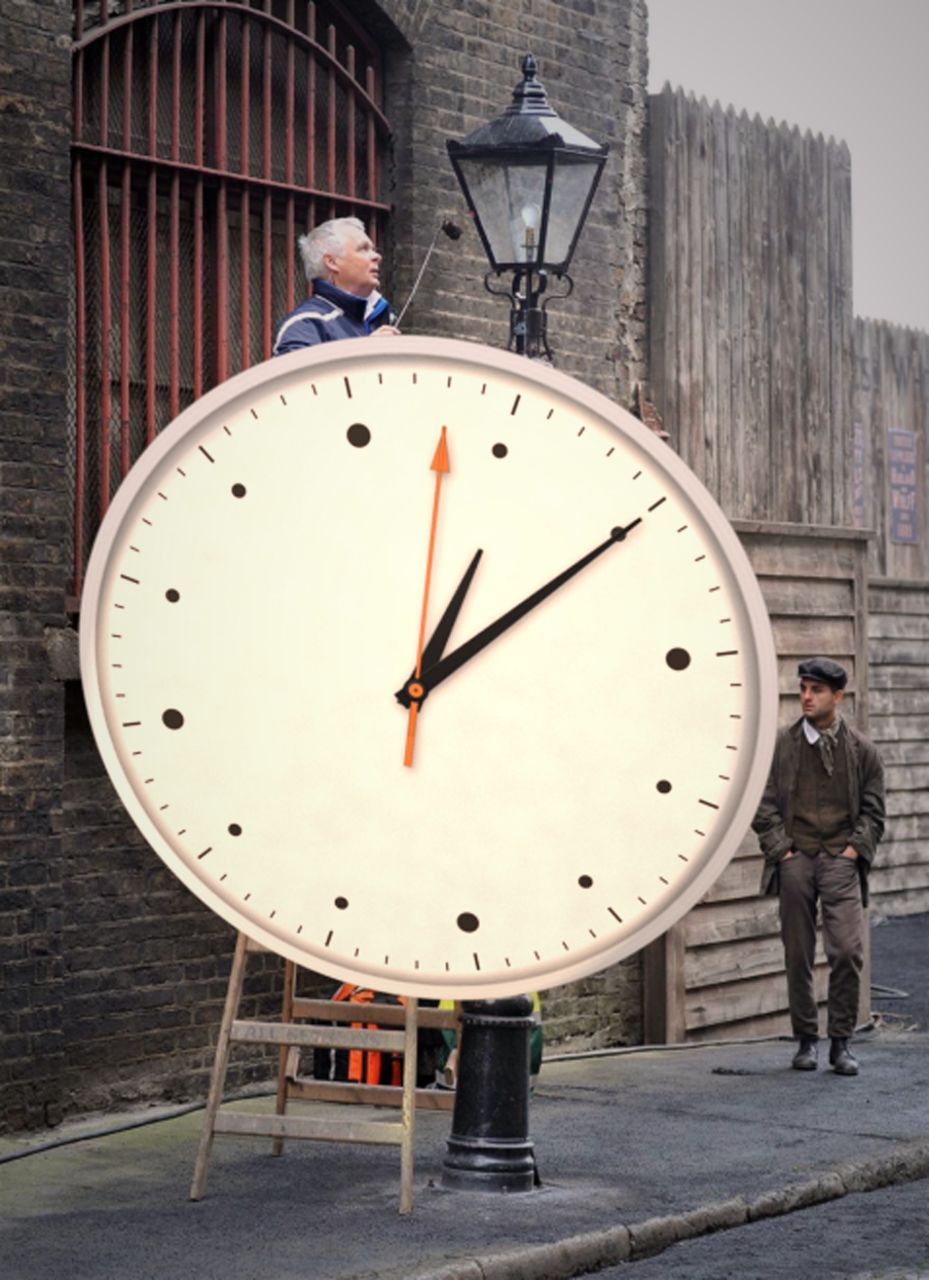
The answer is 1:10:03
